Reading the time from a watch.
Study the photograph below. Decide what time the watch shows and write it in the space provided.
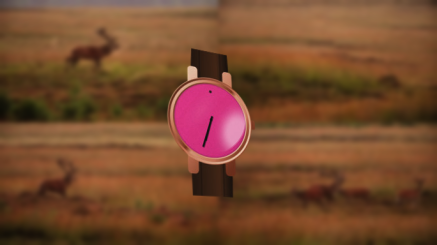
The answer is 6:33
